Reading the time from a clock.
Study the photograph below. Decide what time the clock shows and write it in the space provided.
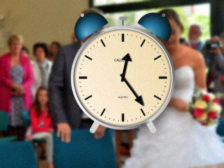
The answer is 12:24
